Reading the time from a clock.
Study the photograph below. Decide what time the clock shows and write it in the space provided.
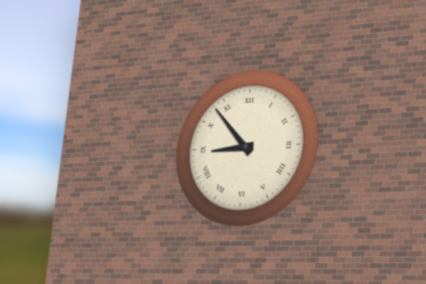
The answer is 8:53
